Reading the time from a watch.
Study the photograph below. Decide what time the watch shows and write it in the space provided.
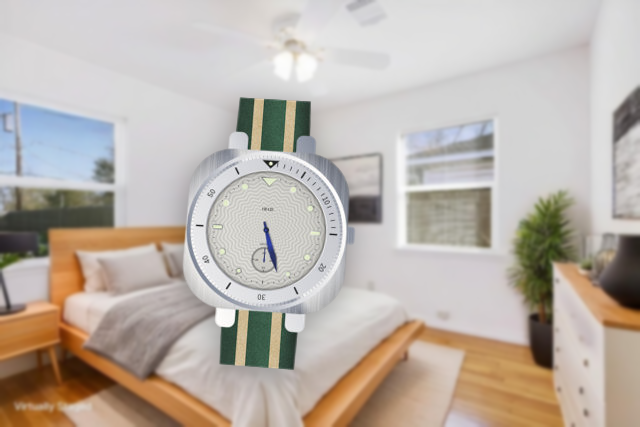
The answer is 5:27
